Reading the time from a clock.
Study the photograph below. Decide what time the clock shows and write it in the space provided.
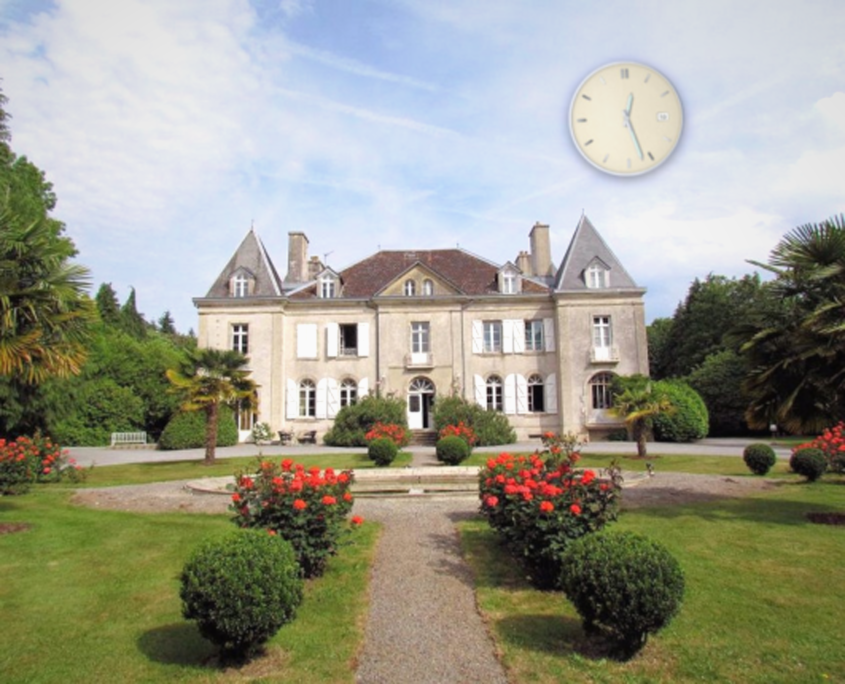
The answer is 12:27
